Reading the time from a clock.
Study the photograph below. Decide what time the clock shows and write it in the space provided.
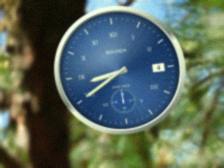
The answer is 8:40
